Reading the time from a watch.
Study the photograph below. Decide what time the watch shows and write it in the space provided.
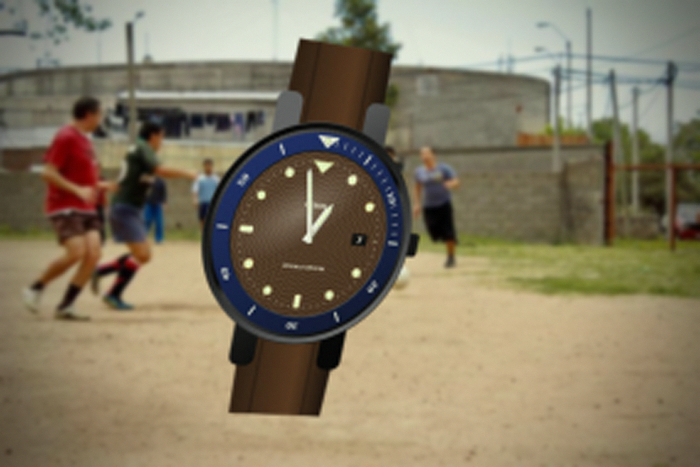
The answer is 12:58
